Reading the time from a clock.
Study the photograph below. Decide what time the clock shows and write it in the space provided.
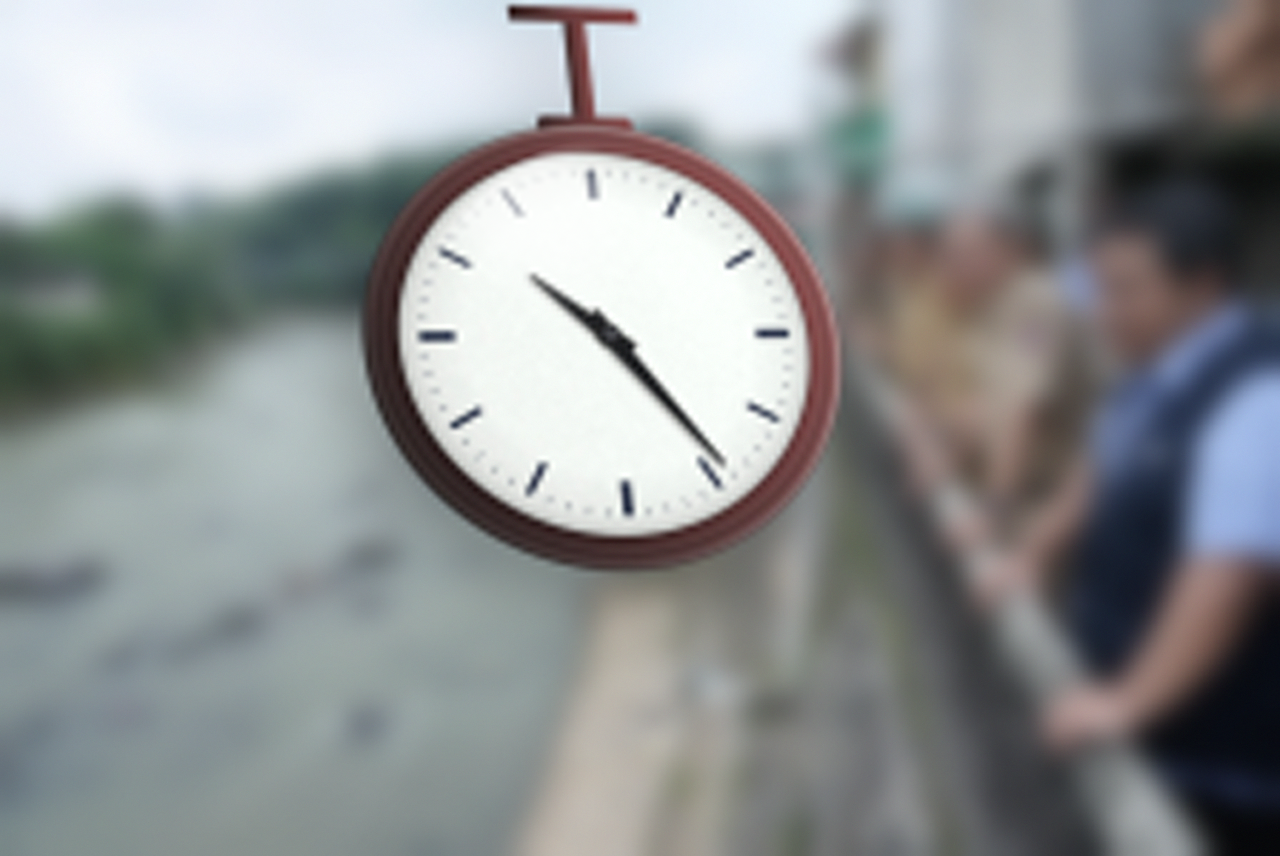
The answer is 10:24
